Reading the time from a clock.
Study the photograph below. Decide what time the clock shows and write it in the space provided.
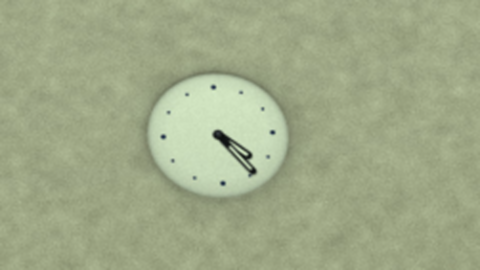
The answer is 4:24
